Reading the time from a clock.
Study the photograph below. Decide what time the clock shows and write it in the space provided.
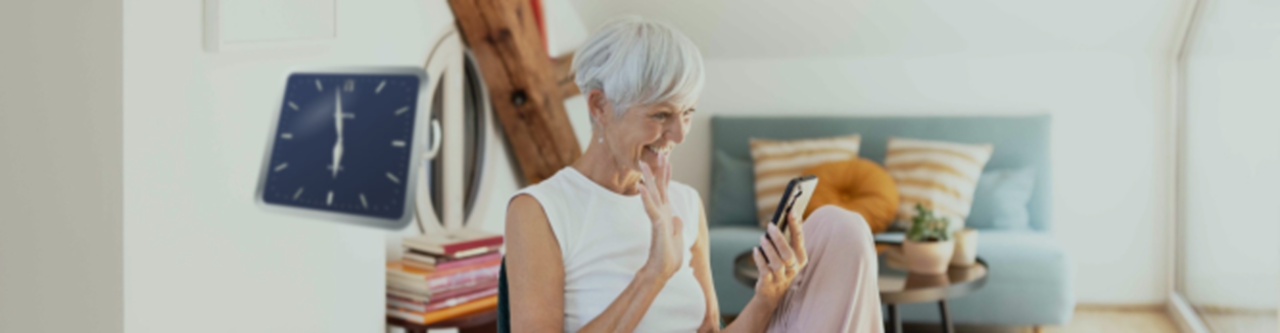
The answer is 5:58
